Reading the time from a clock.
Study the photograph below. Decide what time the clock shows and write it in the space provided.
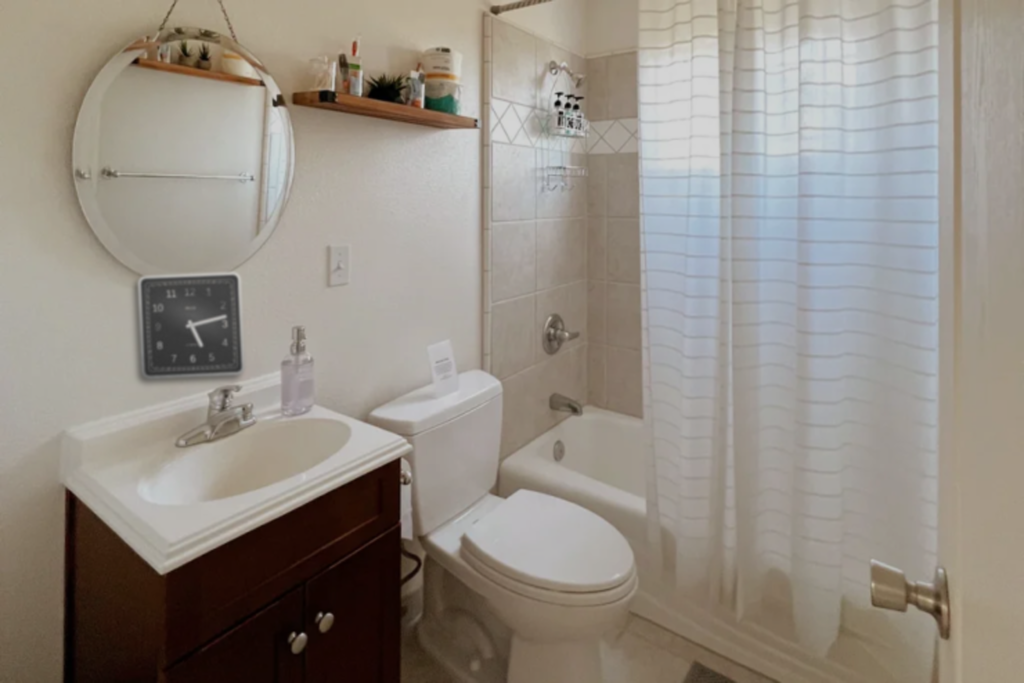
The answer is 5:13
